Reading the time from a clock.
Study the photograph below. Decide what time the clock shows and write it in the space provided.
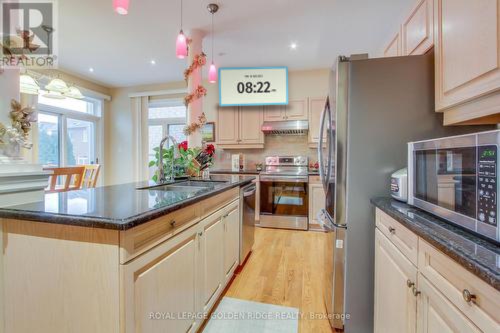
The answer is 8:22
